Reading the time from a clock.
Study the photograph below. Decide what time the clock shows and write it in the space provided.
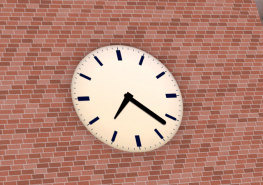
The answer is 7:22
